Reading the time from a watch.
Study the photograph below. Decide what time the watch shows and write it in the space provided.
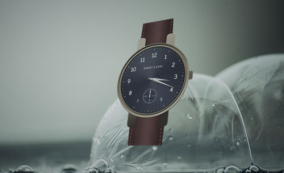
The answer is 3:19
